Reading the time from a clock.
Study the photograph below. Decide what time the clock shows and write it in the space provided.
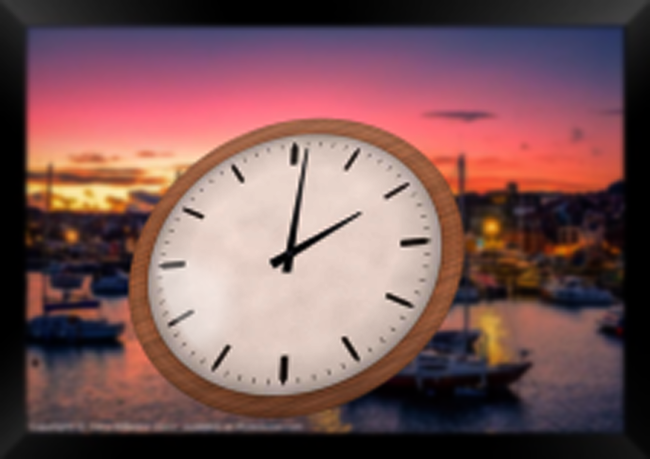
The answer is 2:01
